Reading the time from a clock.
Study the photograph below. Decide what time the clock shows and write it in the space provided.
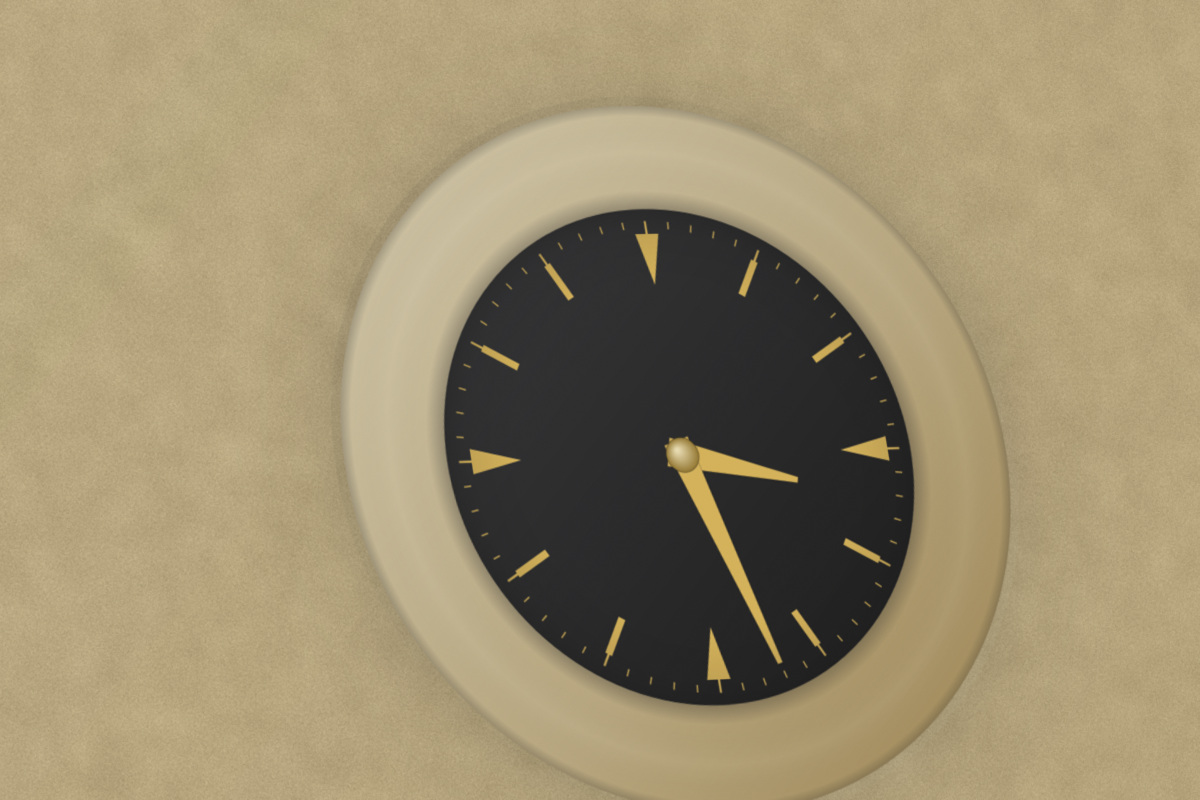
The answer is 3:27
